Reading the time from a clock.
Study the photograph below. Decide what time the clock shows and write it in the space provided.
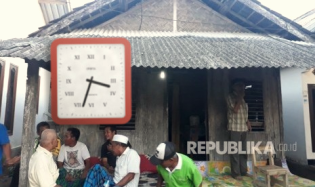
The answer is 3:33
